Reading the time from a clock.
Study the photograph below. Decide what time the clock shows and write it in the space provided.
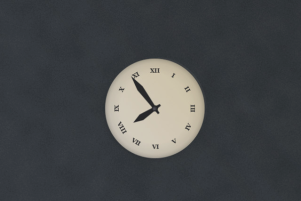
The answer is 7:54
